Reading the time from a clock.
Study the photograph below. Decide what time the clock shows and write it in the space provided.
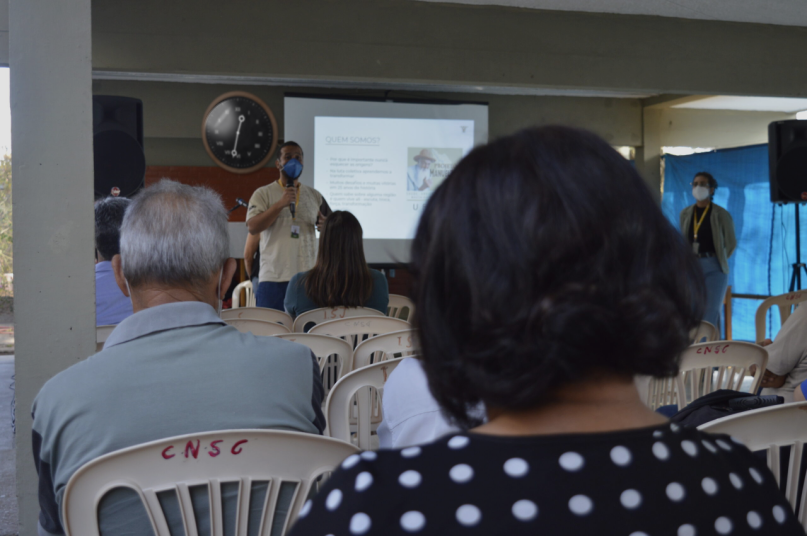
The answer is 12:32
